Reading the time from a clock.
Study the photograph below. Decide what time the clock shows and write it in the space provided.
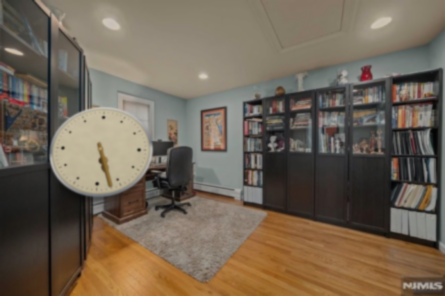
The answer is 5:27
